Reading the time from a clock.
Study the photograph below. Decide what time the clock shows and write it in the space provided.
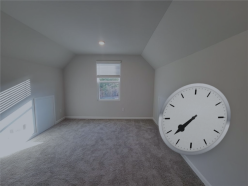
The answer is 7:38
